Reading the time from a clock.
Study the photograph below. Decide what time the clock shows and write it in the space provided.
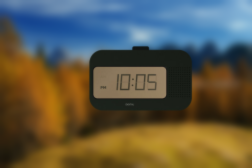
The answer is 10:05
